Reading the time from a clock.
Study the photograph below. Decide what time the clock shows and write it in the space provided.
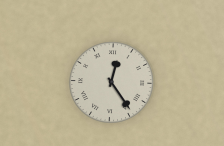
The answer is 12:24
